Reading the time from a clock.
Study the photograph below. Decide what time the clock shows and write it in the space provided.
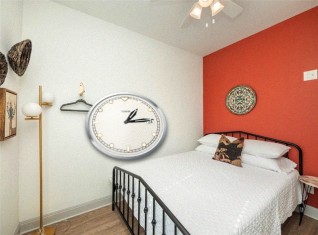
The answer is 1:14
